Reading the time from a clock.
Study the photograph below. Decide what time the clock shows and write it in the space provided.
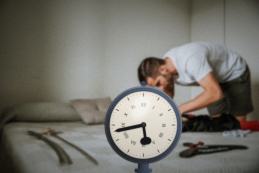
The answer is 5:43
